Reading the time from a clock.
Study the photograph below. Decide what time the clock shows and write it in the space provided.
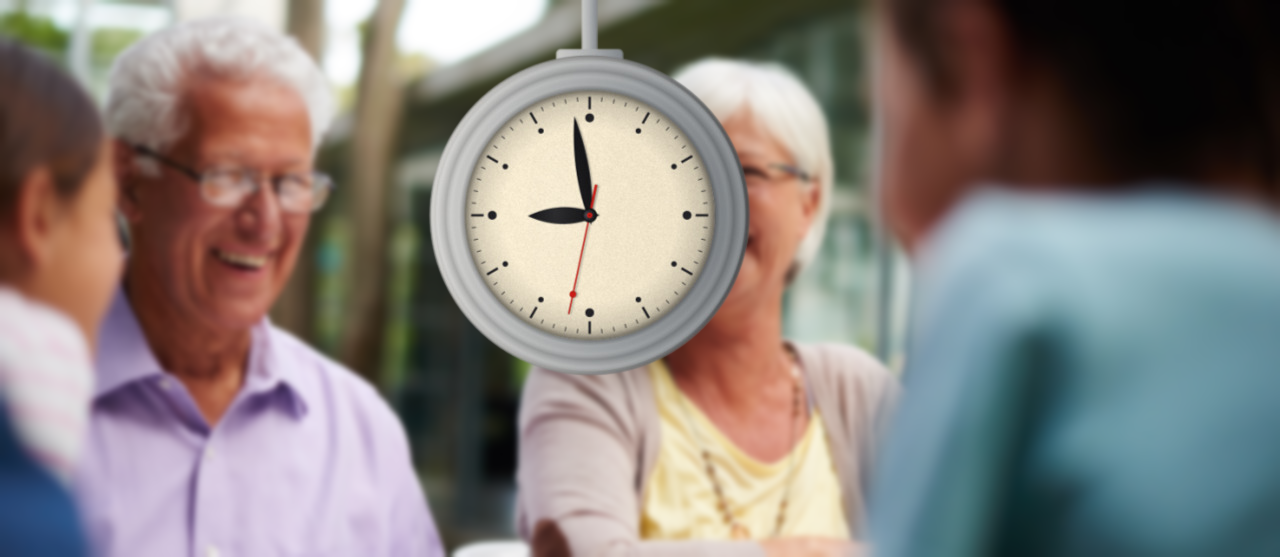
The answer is 8:58:32
